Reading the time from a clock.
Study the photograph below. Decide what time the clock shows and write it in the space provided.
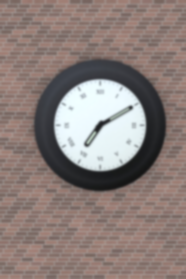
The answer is 7:10
